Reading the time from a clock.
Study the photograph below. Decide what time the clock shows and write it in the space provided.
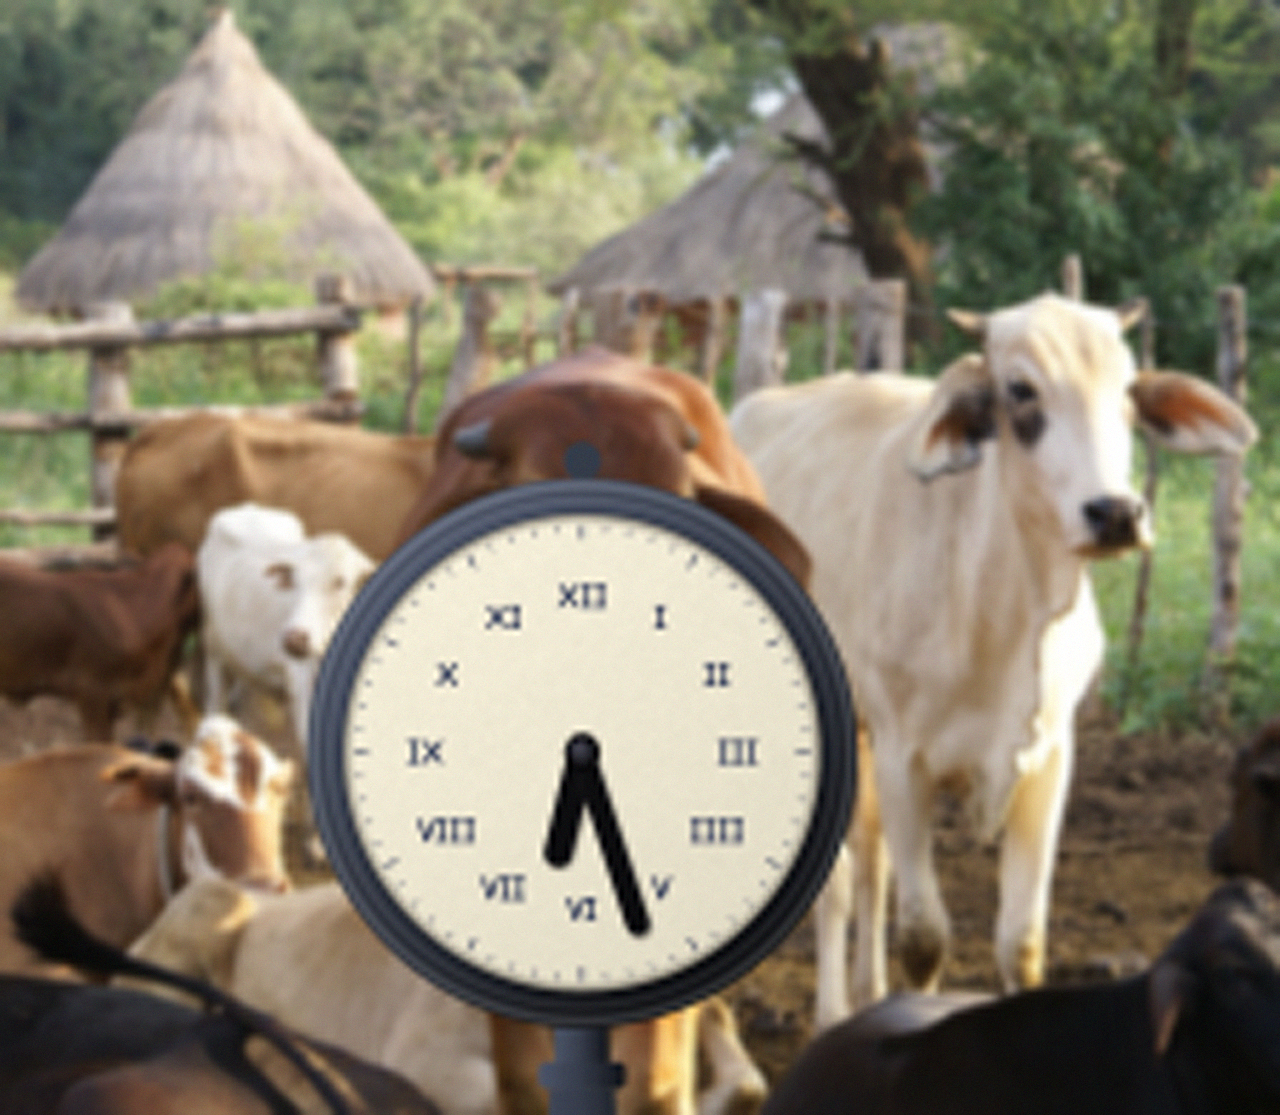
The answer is 6:27
